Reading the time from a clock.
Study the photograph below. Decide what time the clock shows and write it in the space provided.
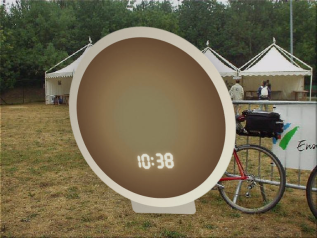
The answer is 10:38
